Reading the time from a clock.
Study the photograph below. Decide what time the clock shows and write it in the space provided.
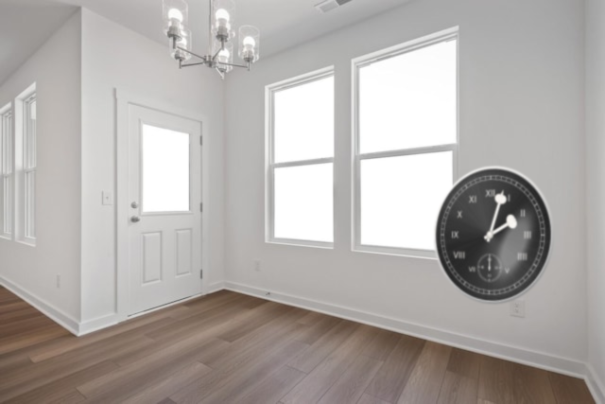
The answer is 2:03
